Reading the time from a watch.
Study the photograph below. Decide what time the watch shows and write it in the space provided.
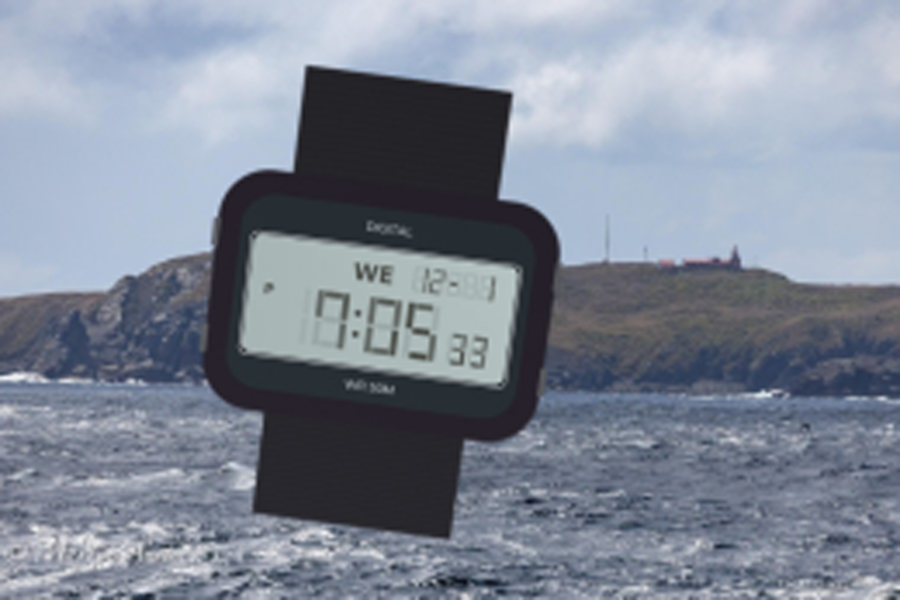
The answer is 7:05:33
